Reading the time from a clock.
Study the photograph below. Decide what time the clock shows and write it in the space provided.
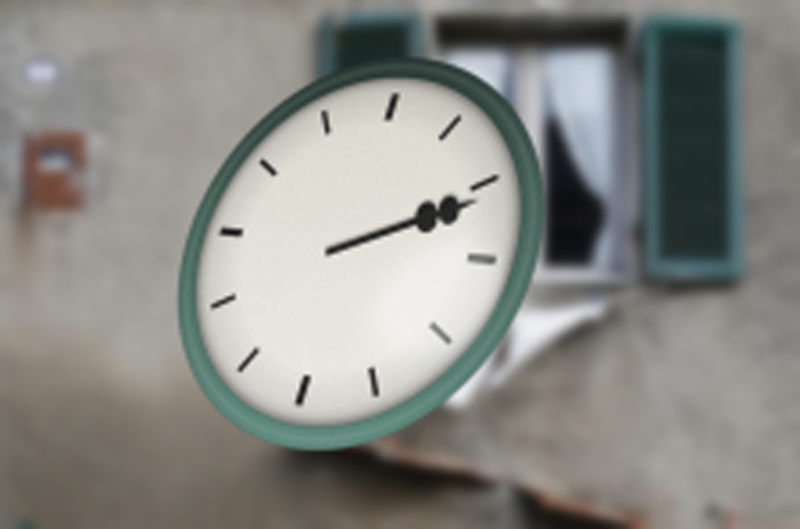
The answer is 2:11
